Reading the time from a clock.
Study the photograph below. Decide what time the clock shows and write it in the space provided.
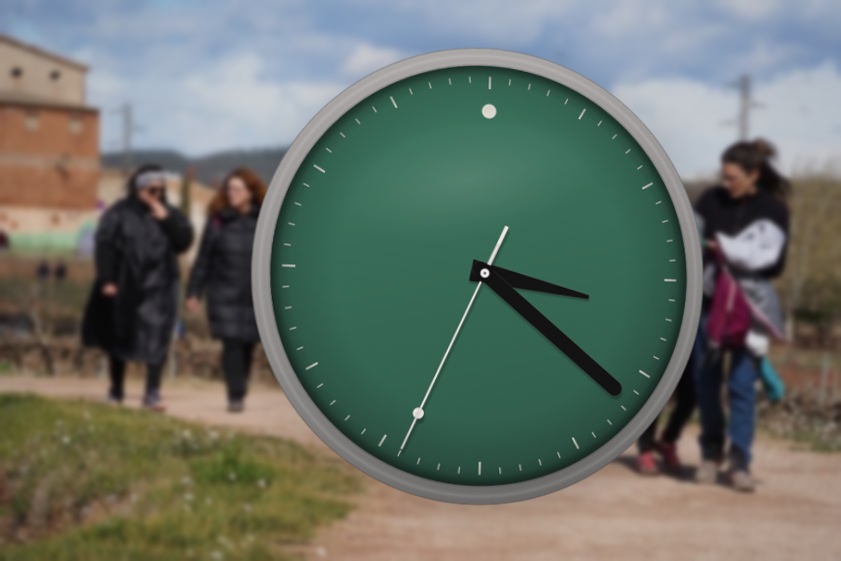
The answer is 3:21:34
